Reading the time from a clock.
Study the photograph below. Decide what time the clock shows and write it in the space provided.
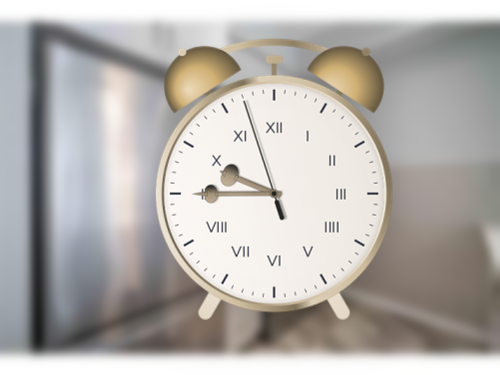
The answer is 9:44:57
